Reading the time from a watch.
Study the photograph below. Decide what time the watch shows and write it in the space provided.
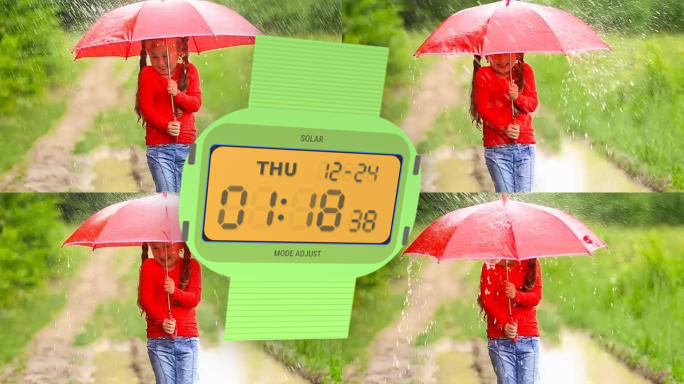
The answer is 1:18:38
